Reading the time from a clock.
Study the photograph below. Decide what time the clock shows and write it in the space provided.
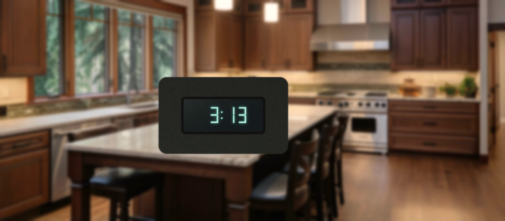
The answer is 3:13
